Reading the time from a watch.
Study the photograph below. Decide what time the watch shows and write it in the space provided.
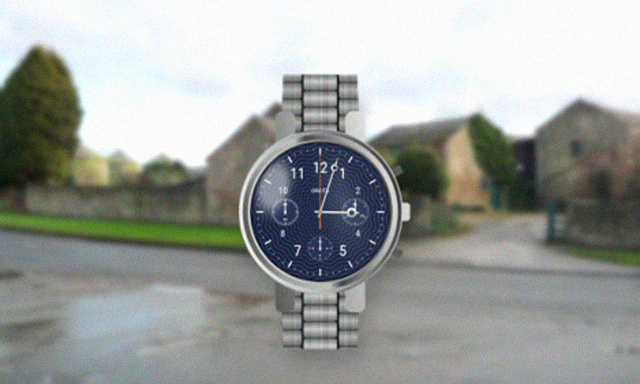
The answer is 3:03
